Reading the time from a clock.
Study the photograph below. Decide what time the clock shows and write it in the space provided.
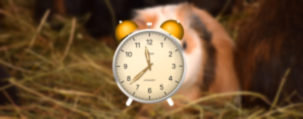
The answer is 11:38
